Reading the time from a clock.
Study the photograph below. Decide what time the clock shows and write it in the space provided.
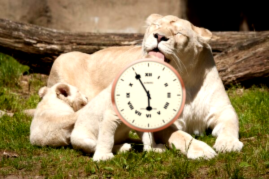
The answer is 5:55
